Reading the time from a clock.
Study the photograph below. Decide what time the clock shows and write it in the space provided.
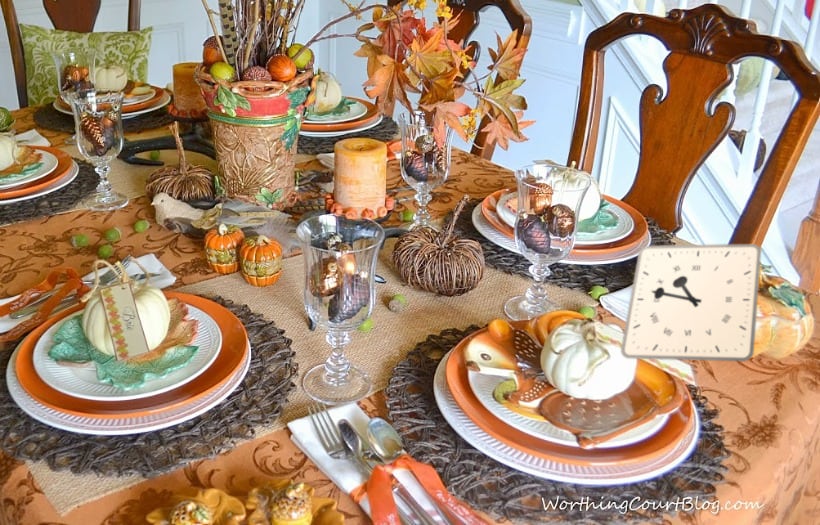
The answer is 10:47
